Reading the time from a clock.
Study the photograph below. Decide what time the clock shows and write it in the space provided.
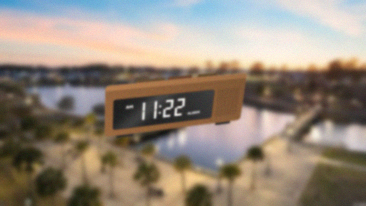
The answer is 11:22
